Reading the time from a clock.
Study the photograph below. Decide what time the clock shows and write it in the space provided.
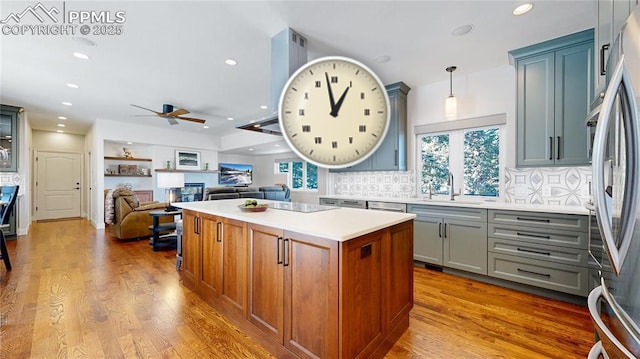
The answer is 12:58
